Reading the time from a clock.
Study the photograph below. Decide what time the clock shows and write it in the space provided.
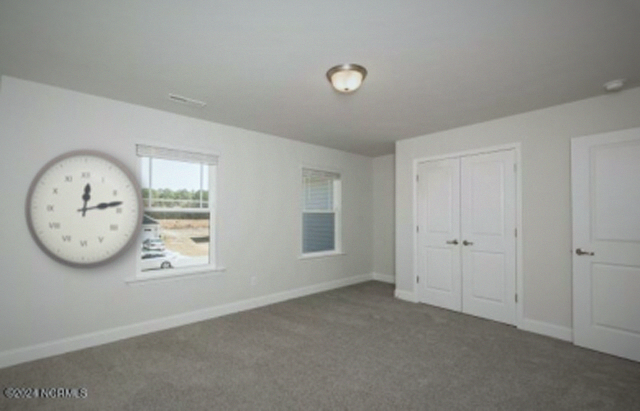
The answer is 12:13
